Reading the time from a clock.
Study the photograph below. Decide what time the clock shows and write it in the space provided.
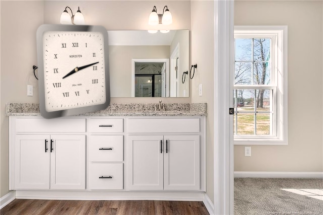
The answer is 8:13
